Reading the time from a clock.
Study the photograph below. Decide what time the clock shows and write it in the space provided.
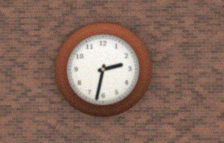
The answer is 2:32
